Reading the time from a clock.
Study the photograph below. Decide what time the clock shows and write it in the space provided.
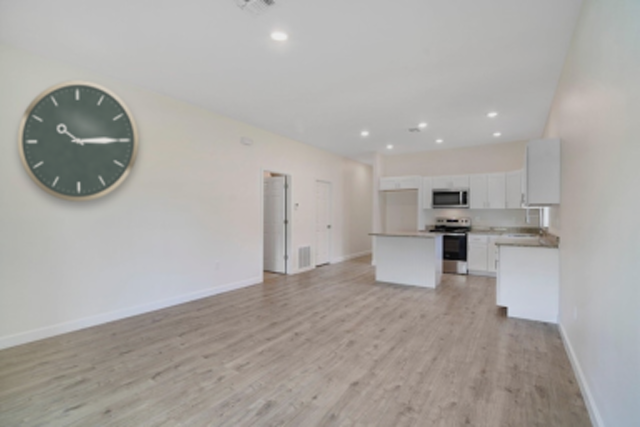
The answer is 10:15
